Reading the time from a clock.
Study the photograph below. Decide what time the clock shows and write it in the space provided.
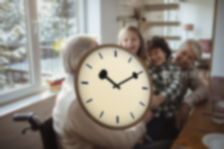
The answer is 10:10
